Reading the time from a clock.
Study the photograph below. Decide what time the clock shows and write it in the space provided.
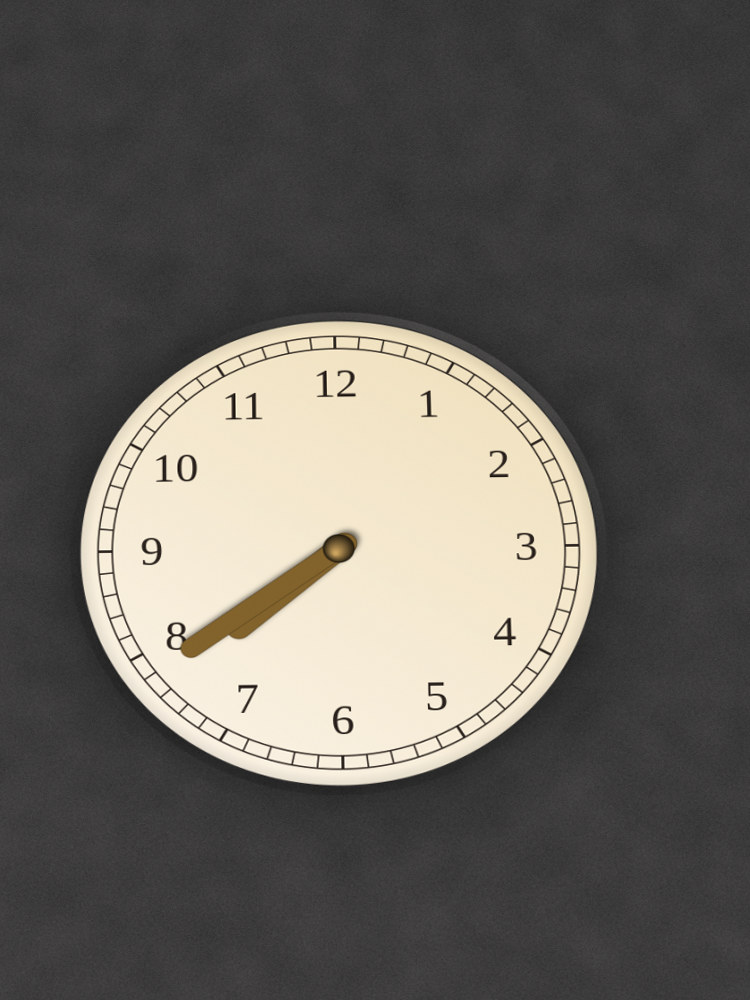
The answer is 7:39
